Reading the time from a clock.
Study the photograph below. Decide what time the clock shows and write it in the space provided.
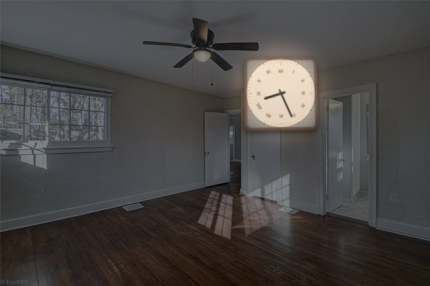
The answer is 8:26
